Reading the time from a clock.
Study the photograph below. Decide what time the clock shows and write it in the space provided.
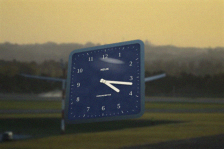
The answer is 4:17
